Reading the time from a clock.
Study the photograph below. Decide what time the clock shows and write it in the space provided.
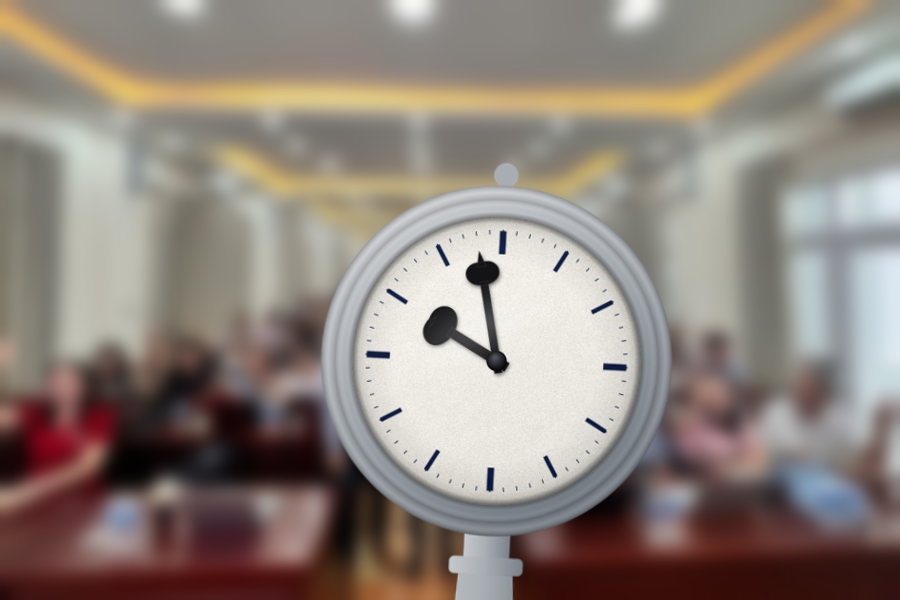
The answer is 9:58
